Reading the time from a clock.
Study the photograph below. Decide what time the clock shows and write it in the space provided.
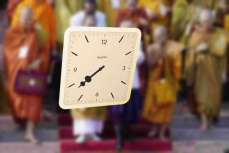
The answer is 7:38
